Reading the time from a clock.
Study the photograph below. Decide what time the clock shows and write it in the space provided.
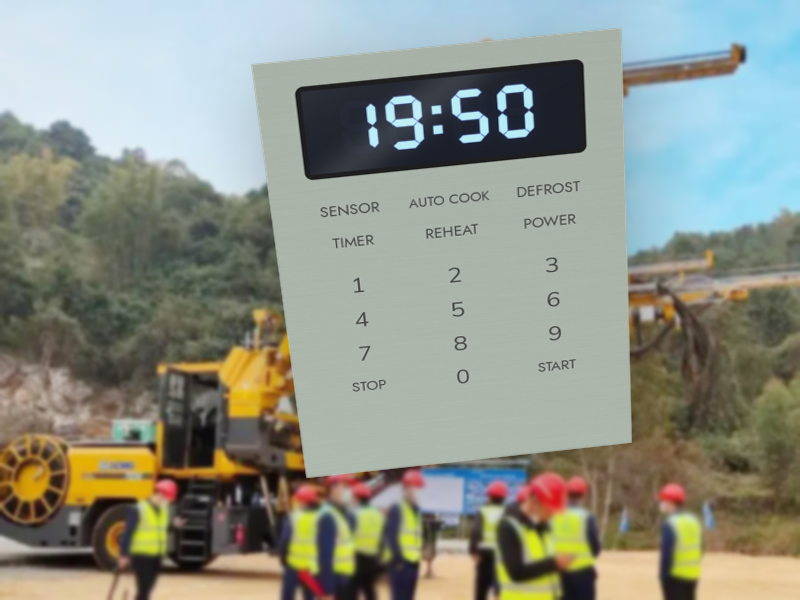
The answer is 19:50
